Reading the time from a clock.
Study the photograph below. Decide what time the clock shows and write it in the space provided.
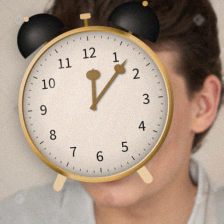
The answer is 12:07
